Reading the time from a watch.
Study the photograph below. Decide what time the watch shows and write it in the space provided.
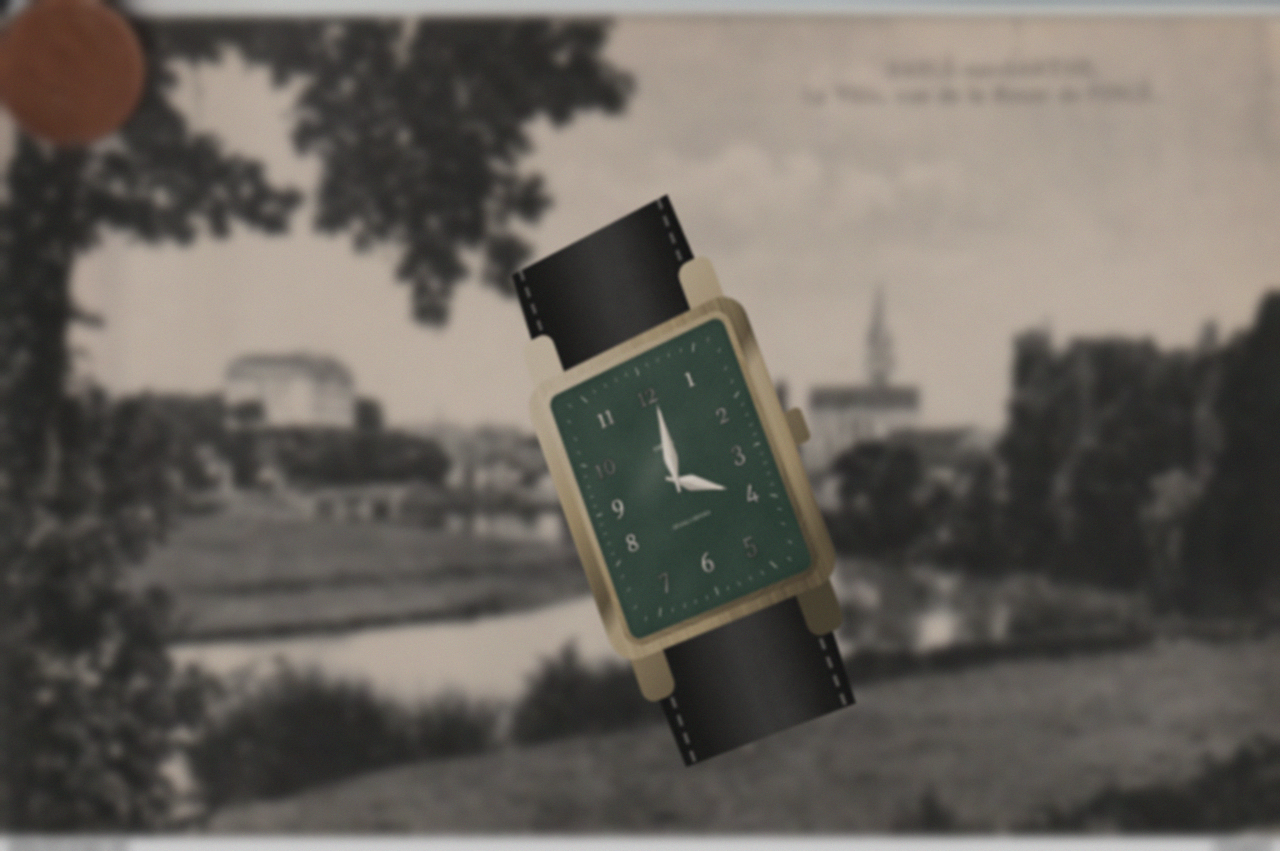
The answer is 4:01
